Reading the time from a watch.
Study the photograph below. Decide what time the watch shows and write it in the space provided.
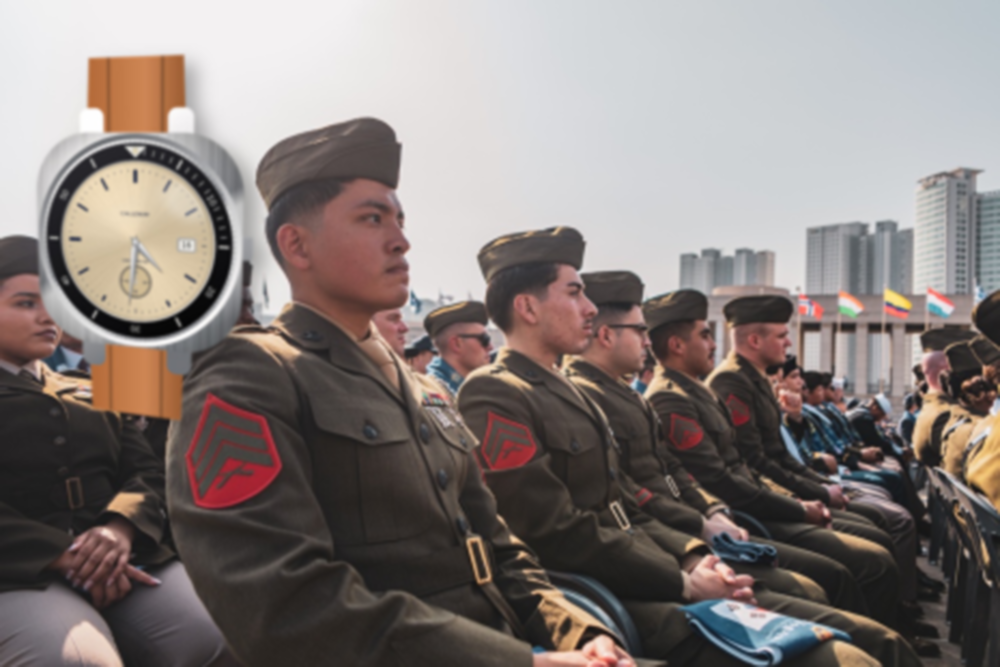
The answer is 4:31
